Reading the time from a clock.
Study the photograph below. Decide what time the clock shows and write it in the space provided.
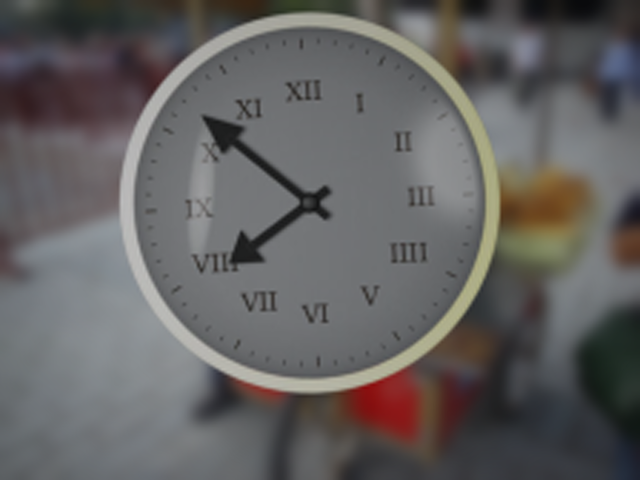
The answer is 7:52
